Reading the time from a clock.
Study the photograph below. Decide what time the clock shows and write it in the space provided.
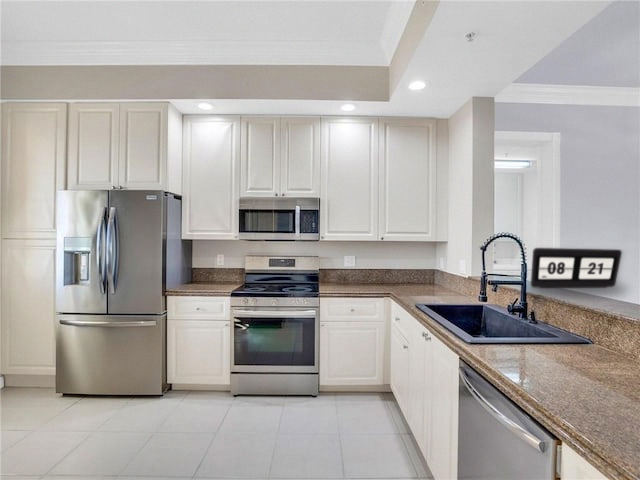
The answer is 8:21
